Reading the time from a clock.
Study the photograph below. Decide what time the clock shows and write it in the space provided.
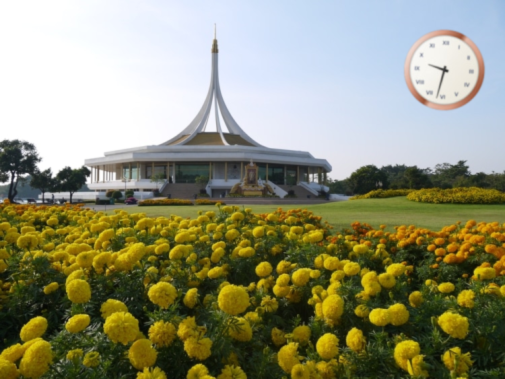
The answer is 9:32
